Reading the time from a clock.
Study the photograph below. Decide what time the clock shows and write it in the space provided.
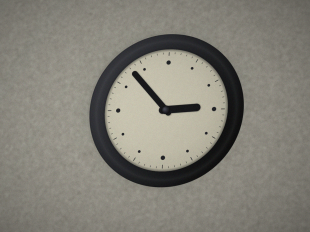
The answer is 2:53
